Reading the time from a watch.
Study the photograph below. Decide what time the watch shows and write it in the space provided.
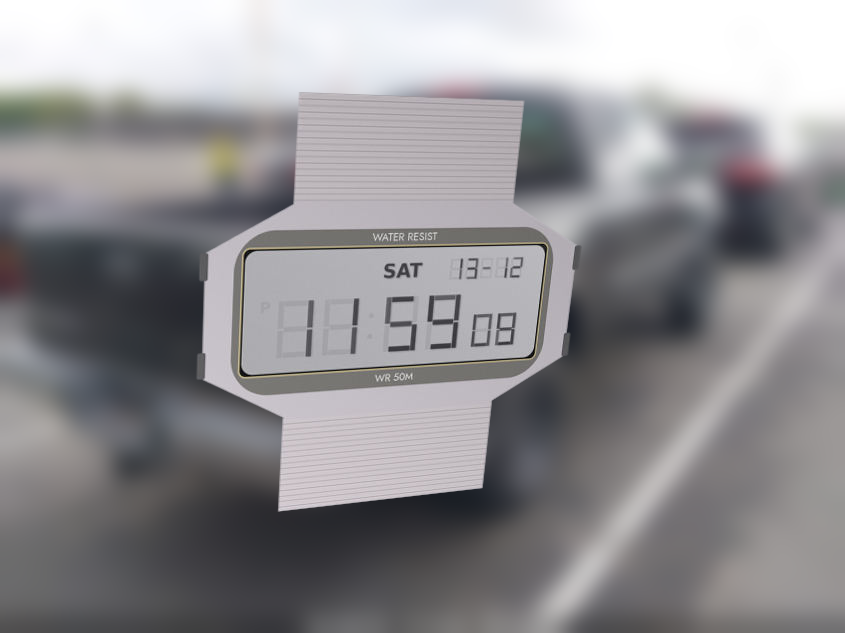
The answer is 11:59:08
